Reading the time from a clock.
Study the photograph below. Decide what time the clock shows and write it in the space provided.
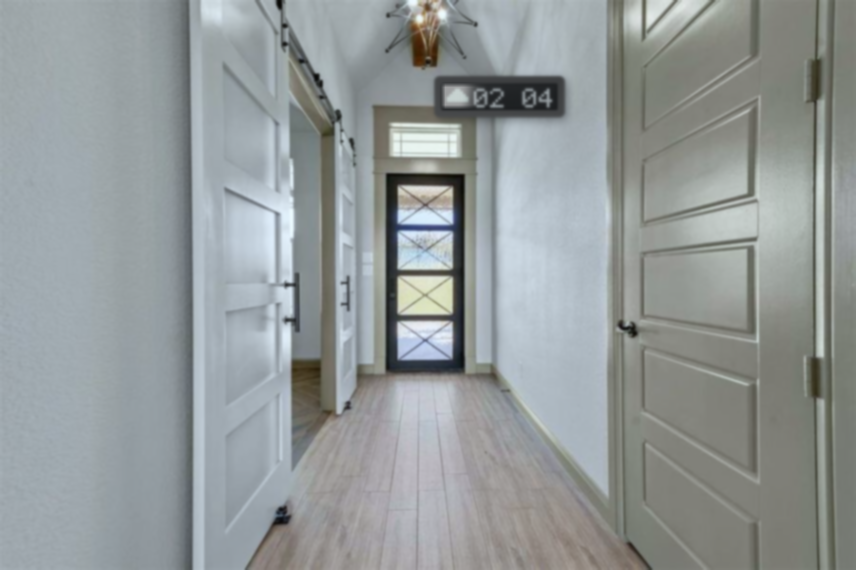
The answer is 2:04
